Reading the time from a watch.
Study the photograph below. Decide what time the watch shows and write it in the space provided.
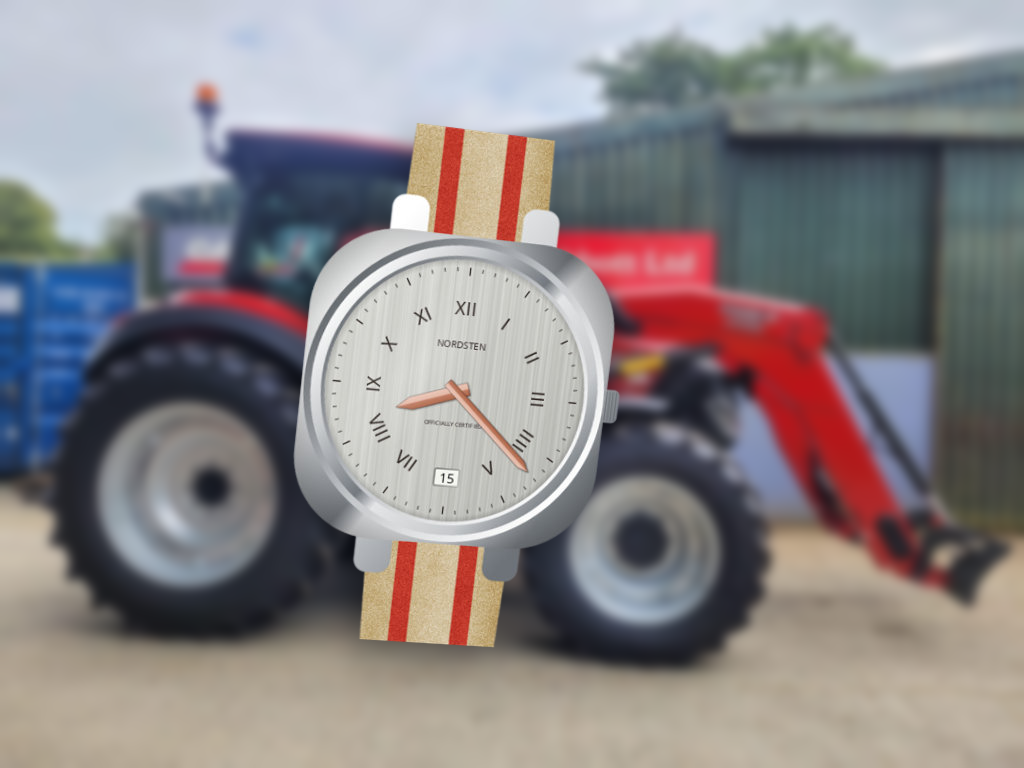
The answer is 8:22
